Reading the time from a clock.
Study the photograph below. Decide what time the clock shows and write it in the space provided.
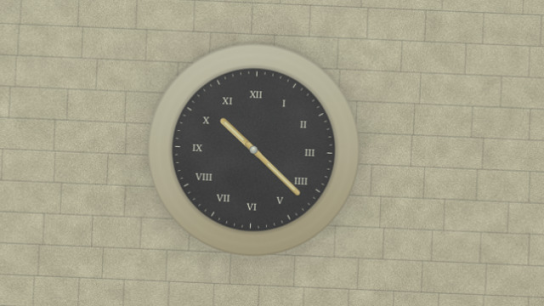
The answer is 10:22
